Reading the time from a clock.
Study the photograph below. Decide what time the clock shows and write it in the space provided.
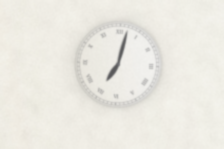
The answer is 7:02
